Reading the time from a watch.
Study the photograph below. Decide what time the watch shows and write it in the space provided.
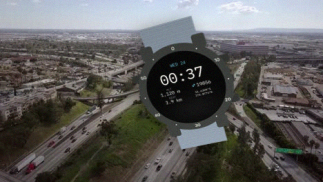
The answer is 0:37
